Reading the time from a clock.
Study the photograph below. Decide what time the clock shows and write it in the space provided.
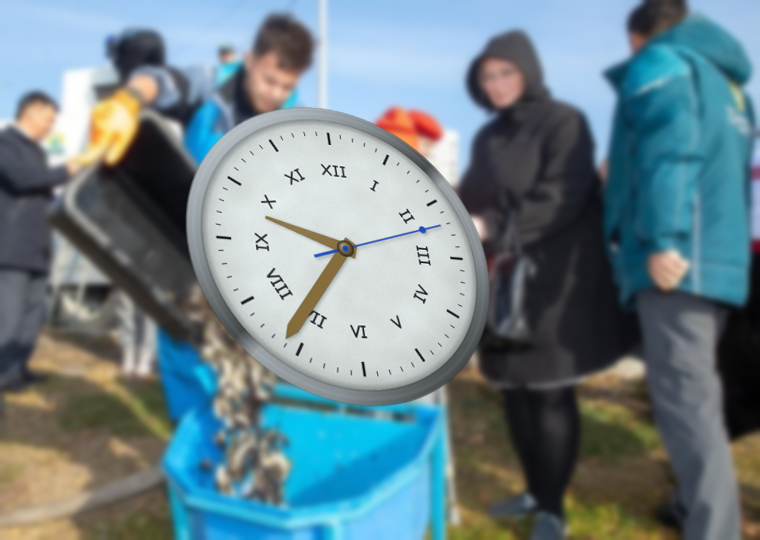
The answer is 9:36:12
